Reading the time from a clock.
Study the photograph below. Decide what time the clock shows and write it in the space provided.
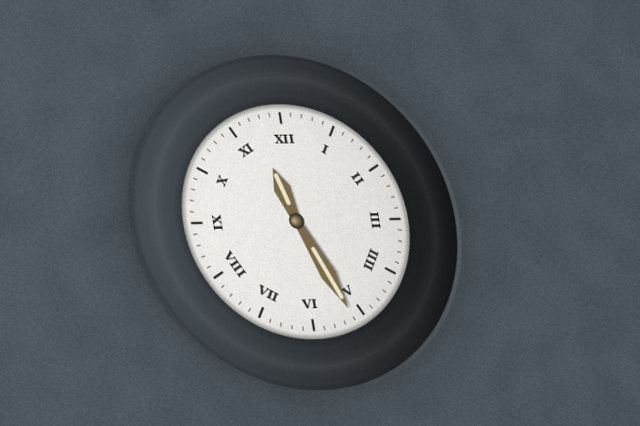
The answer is 11:26
